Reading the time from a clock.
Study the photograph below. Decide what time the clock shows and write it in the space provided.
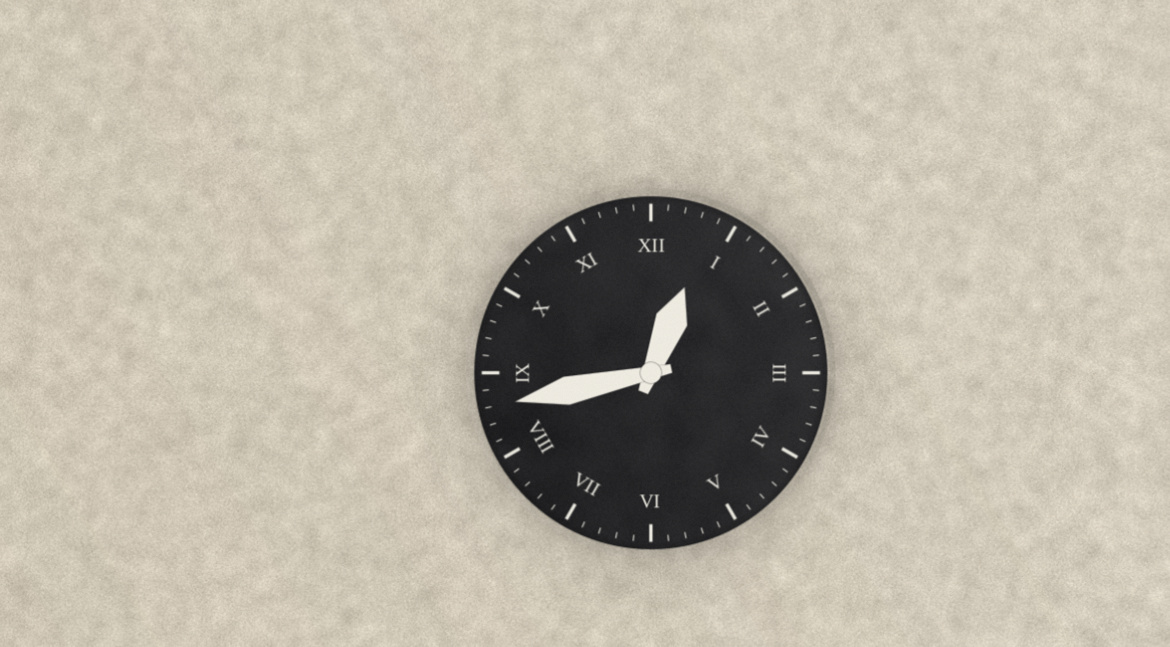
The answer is 12:43
